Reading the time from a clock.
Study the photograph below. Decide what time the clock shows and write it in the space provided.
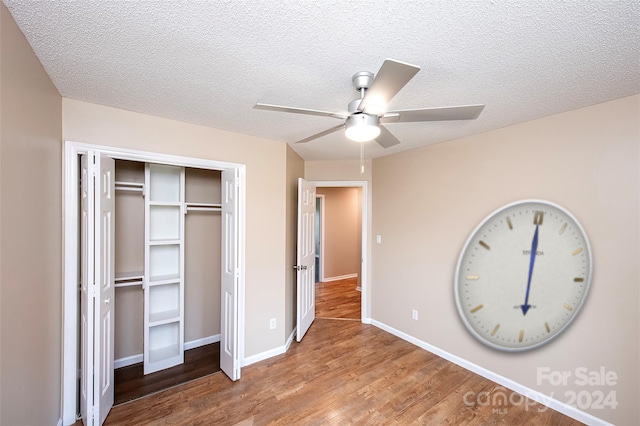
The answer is 6:00
